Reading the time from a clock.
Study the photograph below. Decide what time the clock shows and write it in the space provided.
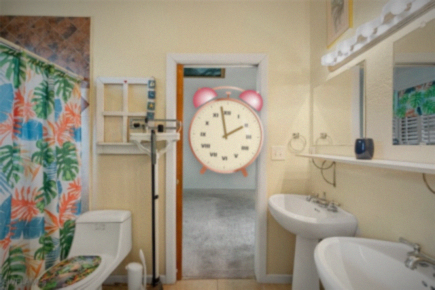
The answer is 1:58
